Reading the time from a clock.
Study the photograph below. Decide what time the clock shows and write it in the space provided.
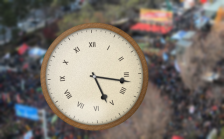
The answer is 5:17
